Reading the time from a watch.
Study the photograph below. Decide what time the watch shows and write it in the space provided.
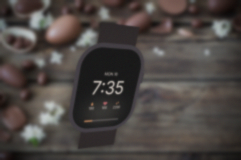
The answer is 7:35
